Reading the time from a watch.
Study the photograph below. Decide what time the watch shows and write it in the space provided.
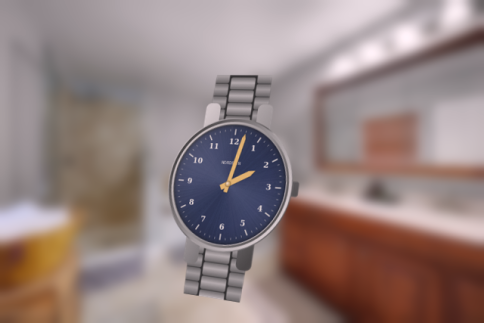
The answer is 2:02
